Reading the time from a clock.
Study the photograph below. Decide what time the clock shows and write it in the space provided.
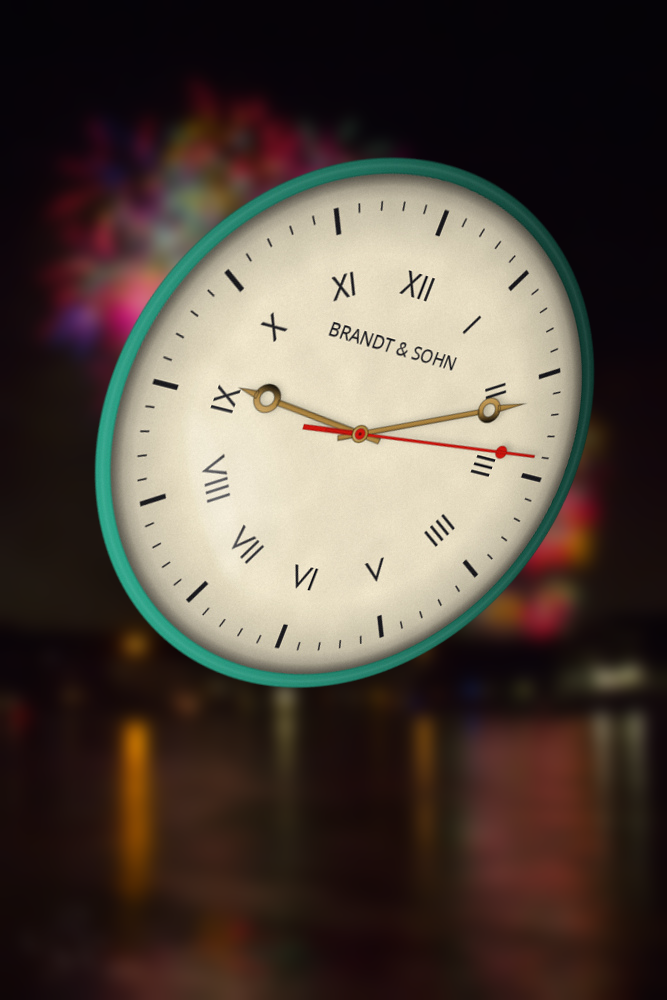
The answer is 9:11:14
